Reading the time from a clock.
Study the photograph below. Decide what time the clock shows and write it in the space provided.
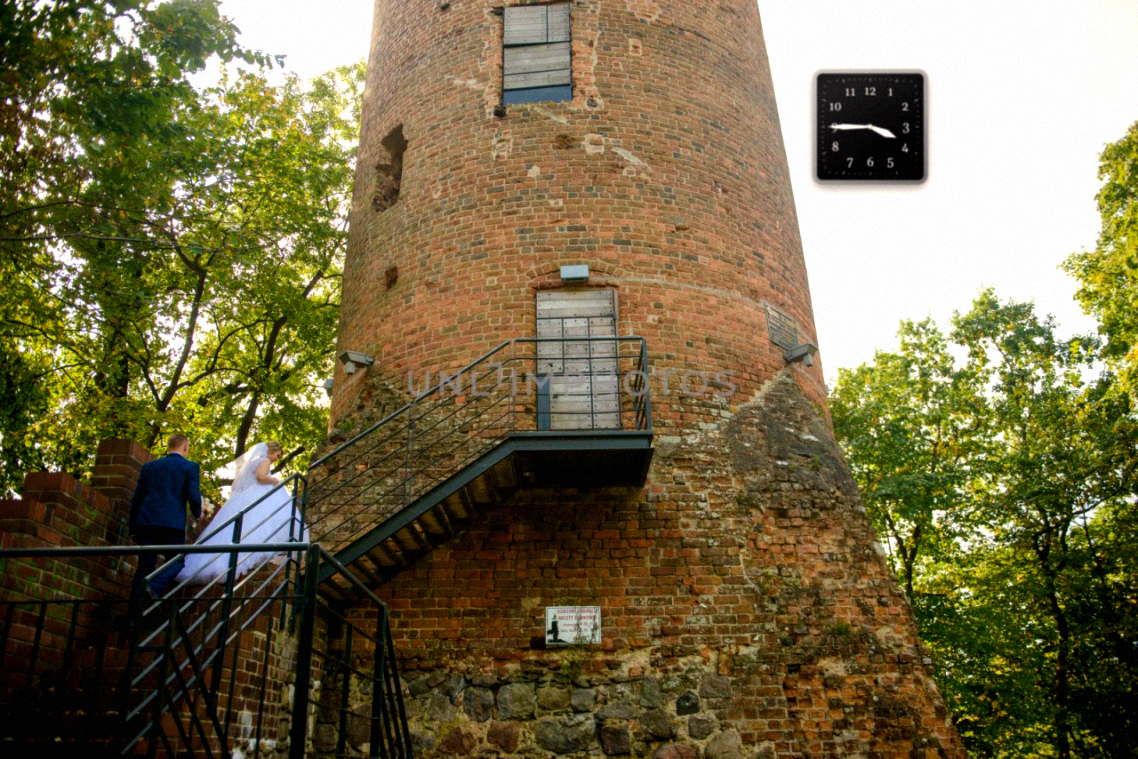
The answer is 3:45
